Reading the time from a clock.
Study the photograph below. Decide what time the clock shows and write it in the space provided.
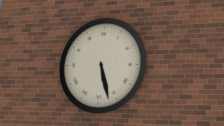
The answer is 5:27
